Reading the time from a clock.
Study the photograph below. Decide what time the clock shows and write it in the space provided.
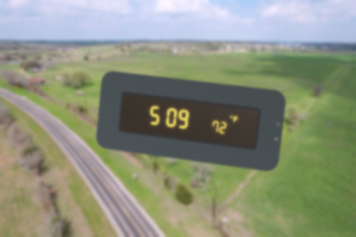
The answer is 5:09
